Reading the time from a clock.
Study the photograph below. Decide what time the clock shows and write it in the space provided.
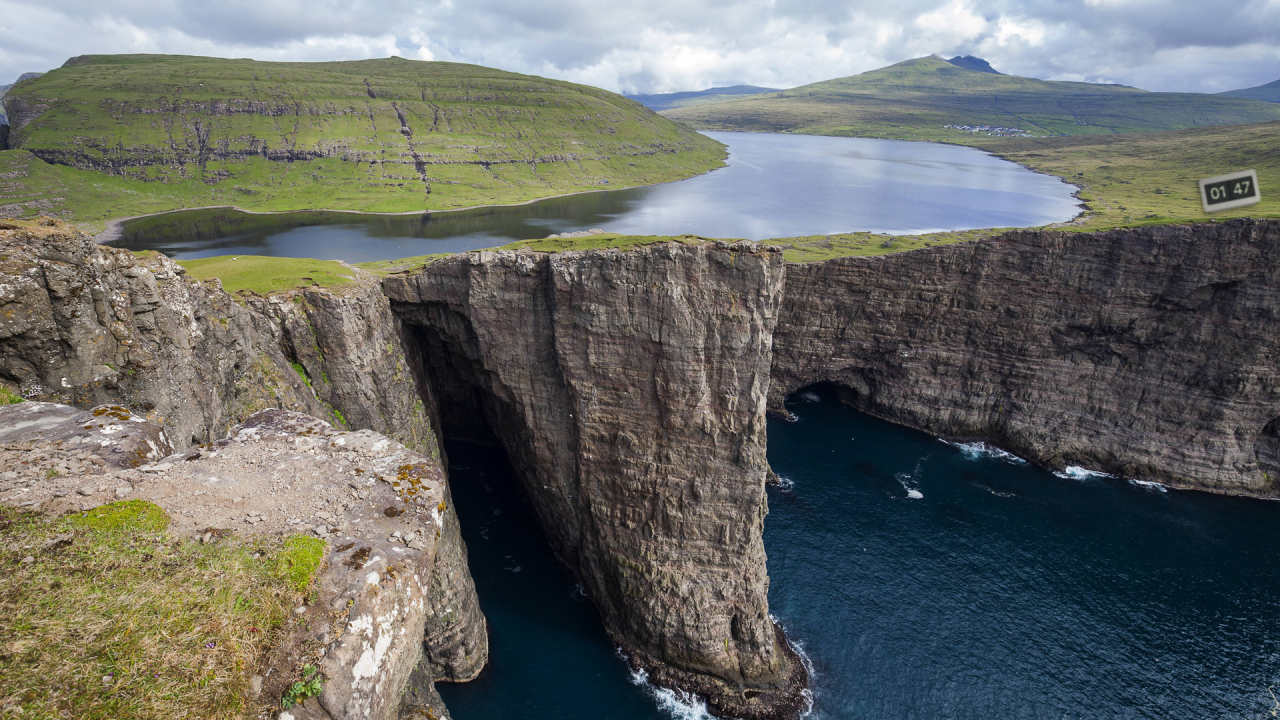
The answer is 1:47
